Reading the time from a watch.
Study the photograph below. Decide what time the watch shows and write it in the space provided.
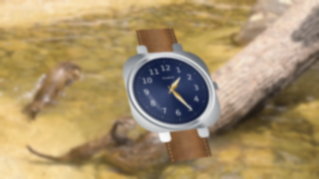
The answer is 1:25
